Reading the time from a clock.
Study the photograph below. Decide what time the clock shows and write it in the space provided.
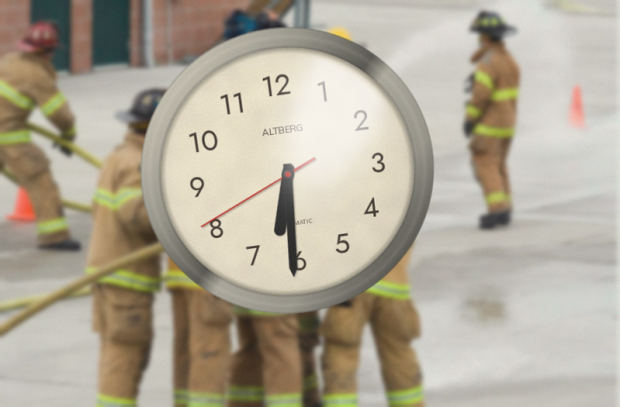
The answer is 6:30:41
